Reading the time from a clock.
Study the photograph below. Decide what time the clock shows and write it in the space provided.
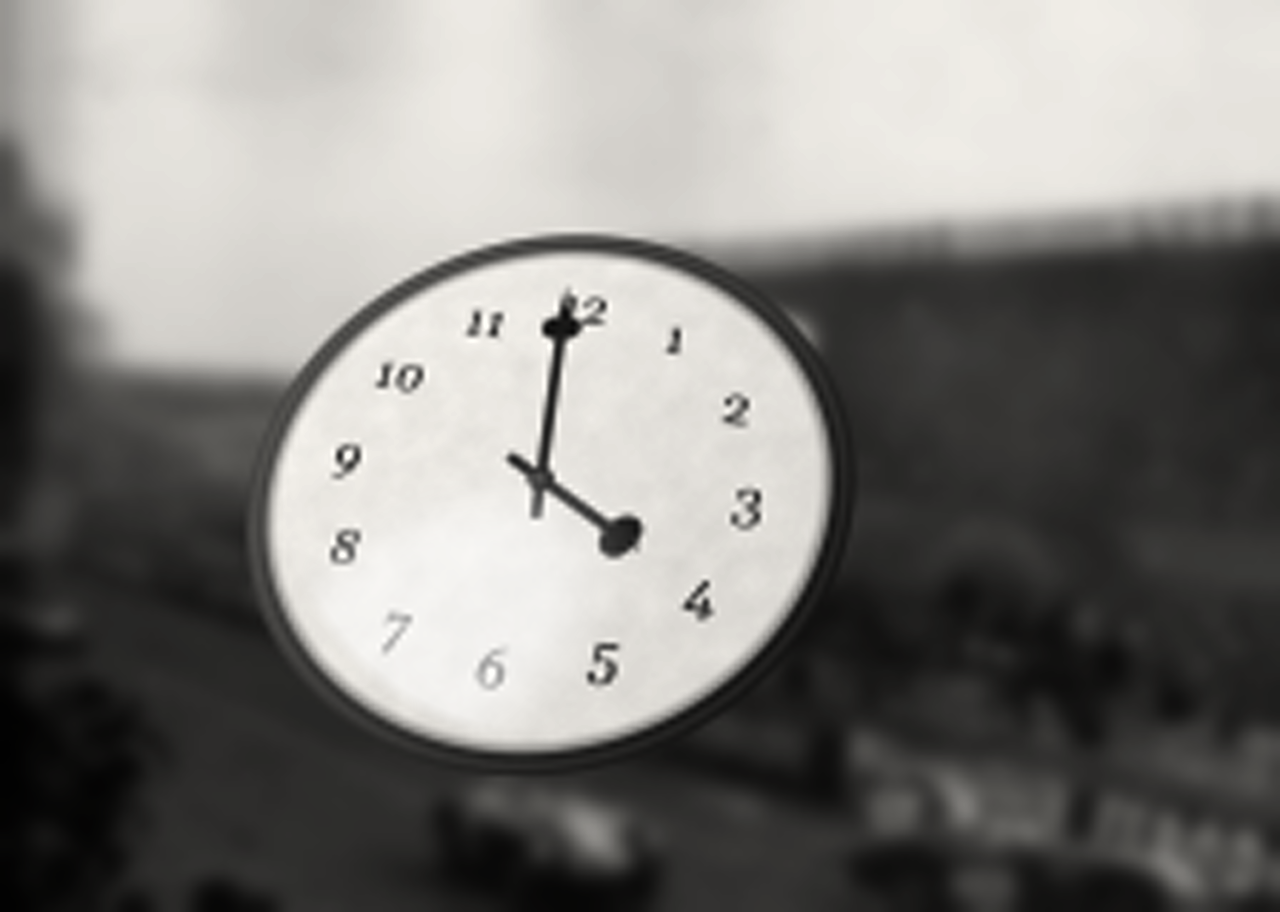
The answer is 3:59
